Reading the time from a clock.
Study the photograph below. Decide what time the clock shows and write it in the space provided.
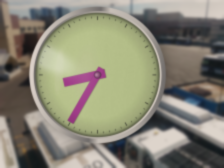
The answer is 8:35
